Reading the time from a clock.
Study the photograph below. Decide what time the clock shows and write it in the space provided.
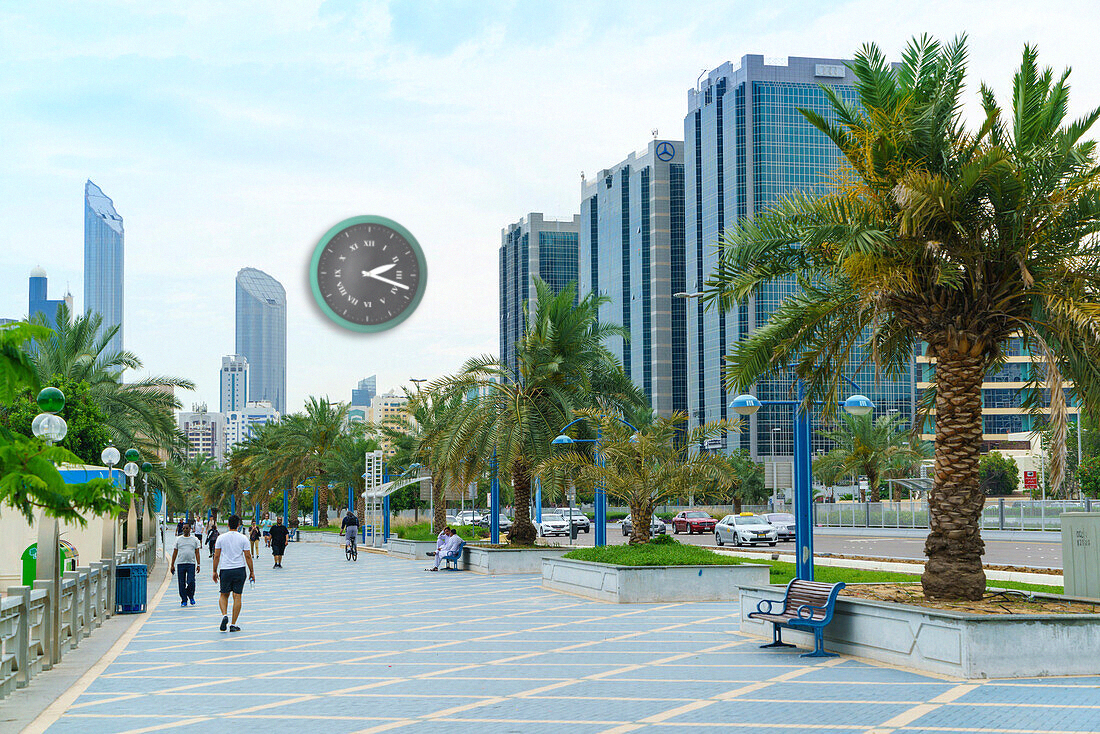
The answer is 2:18
